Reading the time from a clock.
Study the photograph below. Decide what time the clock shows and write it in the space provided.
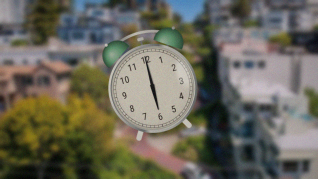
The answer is 6:00
